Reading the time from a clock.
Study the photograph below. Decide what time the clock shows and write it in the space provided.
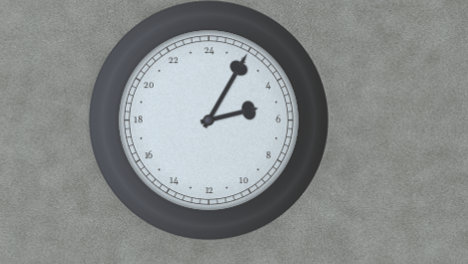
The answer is 5:05
